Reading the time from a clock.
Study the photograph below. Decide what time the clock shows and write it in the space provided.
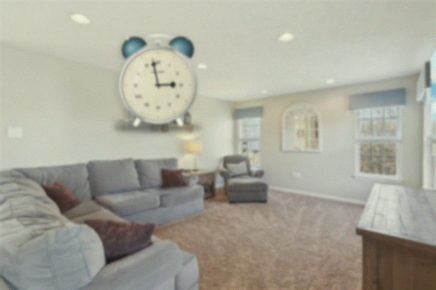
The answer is 2:58
